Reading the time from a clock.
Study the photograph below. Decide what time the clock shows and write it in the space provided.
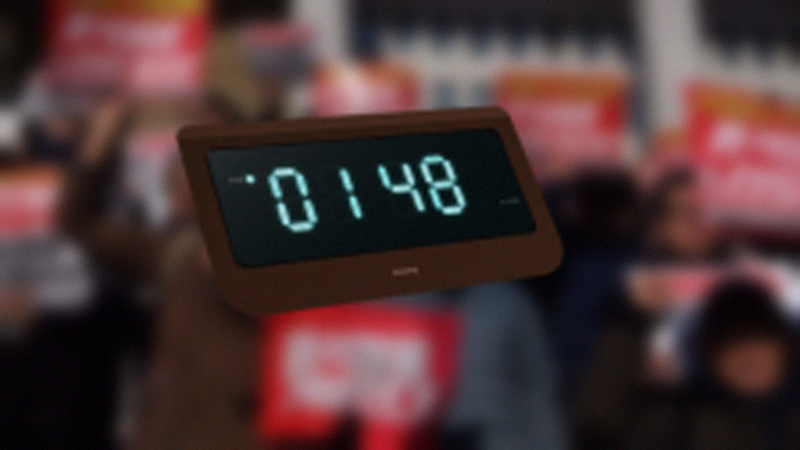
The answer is 1:48
